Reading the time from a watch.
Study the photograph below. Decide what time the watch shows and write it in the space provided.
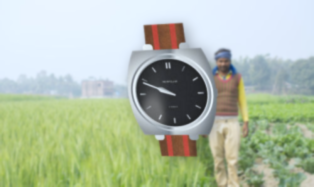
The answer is 9:49
